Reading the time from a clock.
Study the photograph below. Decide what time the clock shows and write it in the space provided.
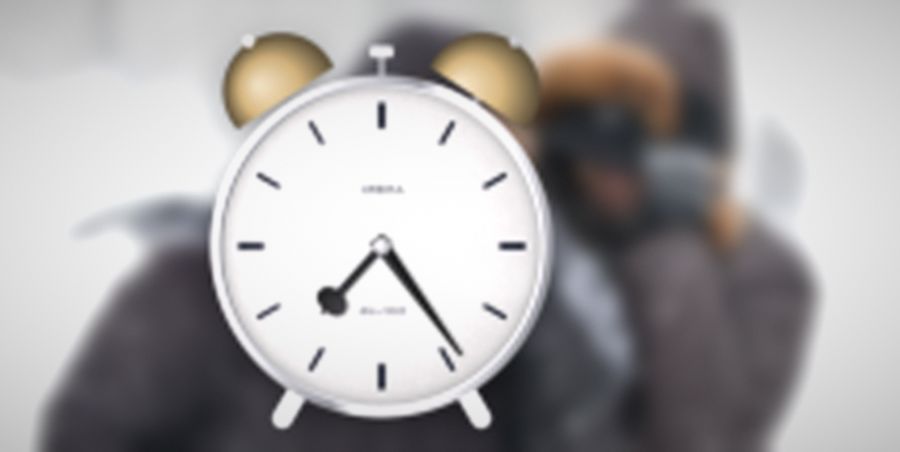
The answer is 7:24
